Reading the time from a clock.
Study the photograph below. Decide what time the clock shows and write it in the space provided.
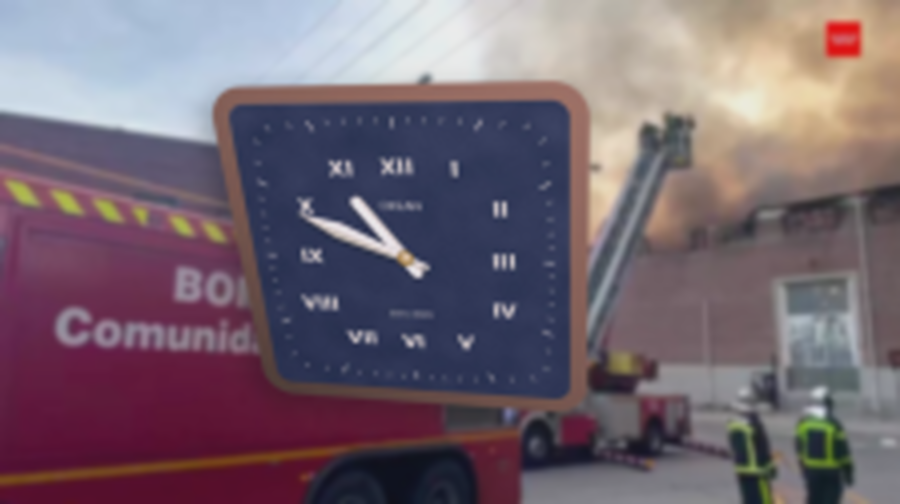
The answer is 10:49
